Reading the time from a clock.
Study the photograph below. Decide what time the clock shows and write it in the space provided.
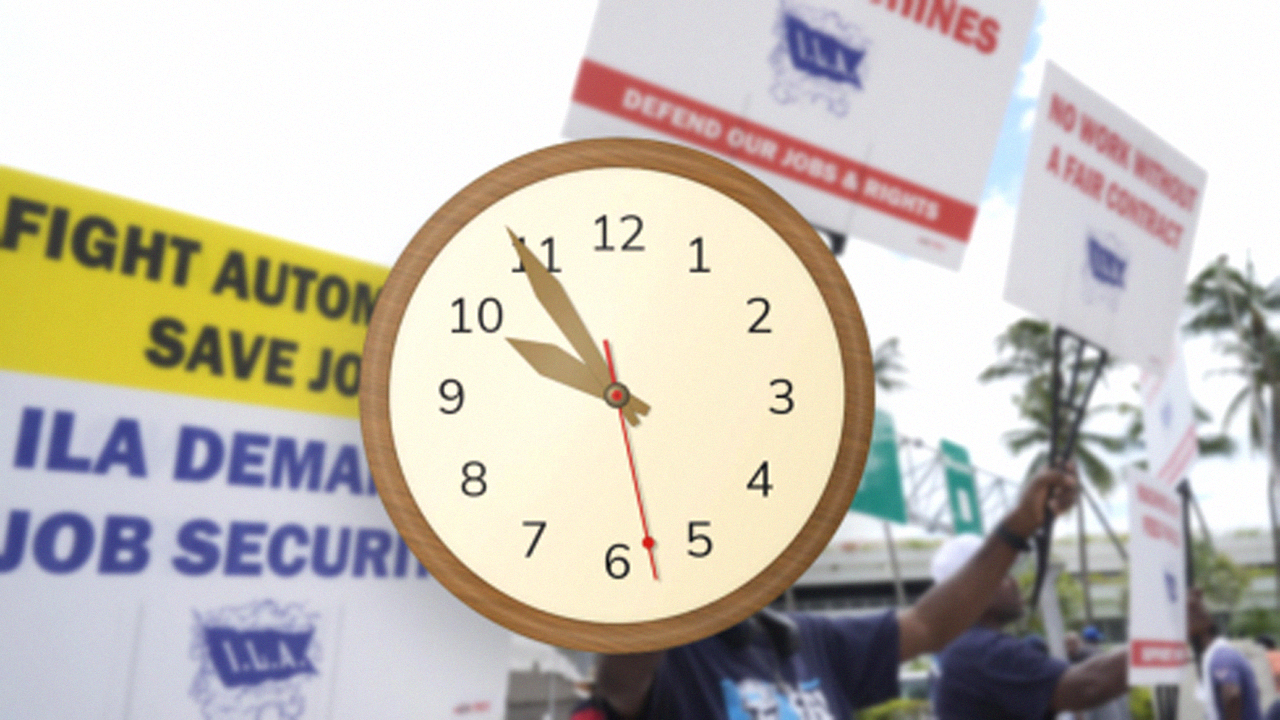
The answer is 9:54:28
